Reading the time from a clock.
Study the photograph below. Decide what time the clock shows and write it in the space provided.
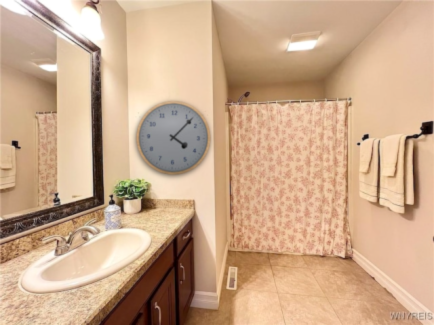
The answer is 4:07
